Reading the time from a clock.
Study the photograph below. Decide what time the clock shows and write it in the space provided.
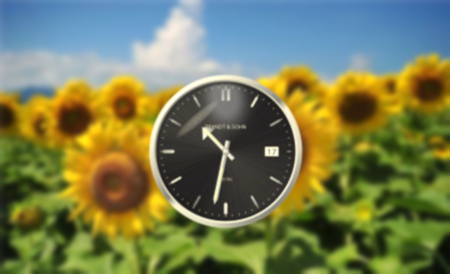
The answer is 10:32
